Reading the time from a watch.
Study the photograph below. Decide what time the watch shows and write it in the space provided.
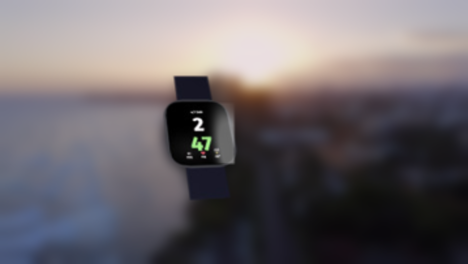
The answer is 2:47
